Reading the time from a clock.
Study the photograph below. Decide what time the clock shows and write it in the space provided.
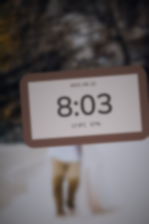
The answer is 8:03
